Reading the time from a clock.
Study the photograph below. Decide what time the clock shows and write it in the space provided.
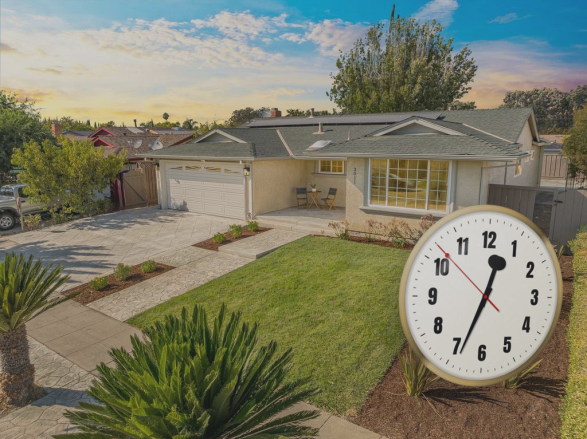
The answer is 12:33:52
